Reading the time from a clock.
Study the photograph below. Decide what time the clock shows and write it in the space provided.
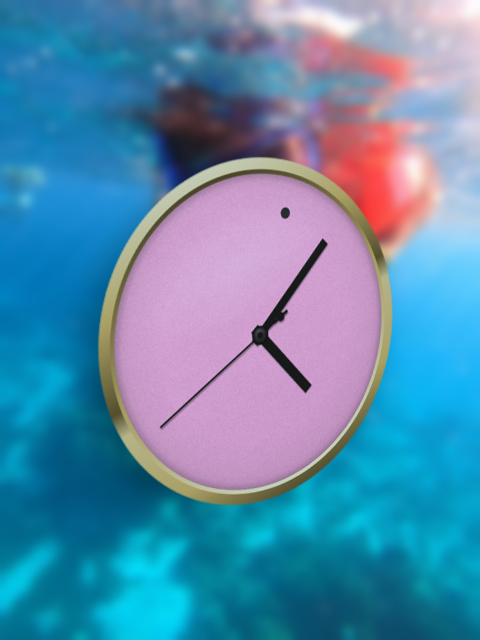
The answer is 4:04:37
